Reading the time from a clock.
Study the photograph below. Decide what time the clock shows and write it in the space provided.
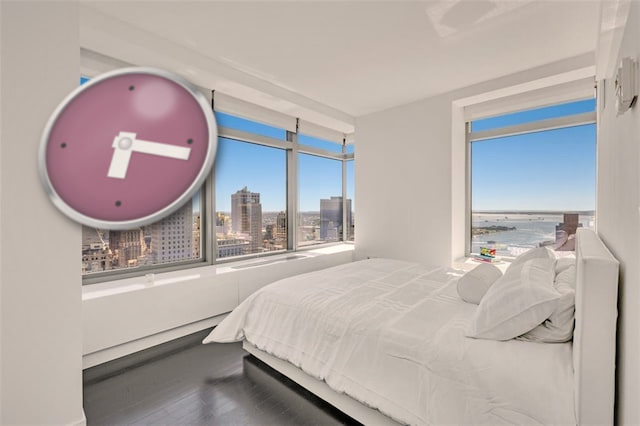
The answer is 6:17
